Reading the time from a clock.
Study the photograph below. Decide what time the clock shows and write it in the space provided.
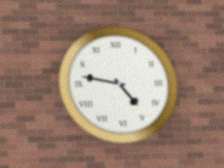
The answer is 4:47
